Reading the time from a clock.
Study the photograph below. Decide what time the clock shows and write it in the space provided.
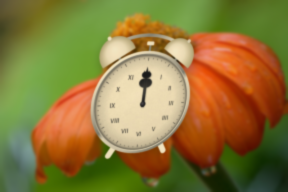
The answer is 12:00
